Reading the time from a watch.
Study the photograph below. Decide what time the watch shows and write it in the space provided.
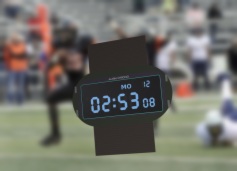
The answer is 2:53:08
